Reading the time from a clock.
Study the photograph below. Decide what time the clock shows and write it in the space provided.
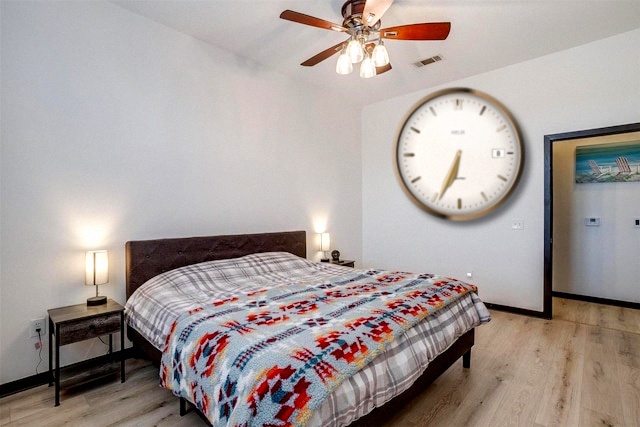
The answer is 6:34
